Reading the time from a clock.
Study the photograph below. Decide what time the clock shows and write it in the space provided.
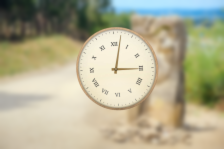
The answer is 3:02
